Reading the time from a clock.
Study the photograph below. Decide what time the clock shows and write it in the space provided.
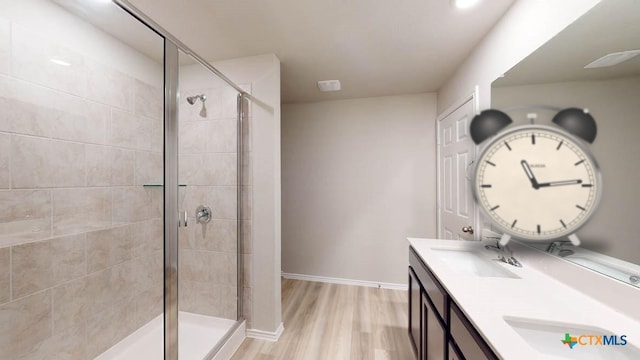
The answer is 11:14
